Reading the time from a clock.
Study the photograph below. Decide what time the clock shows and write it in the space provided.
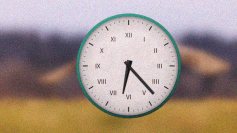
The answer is 6:23
